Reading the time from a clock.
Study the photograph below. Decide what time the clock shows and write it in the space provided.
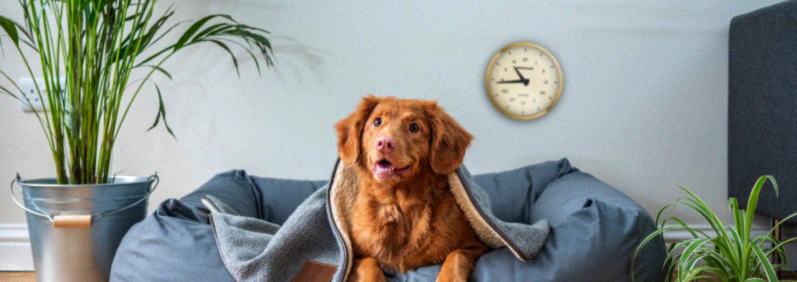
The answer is 10:44
